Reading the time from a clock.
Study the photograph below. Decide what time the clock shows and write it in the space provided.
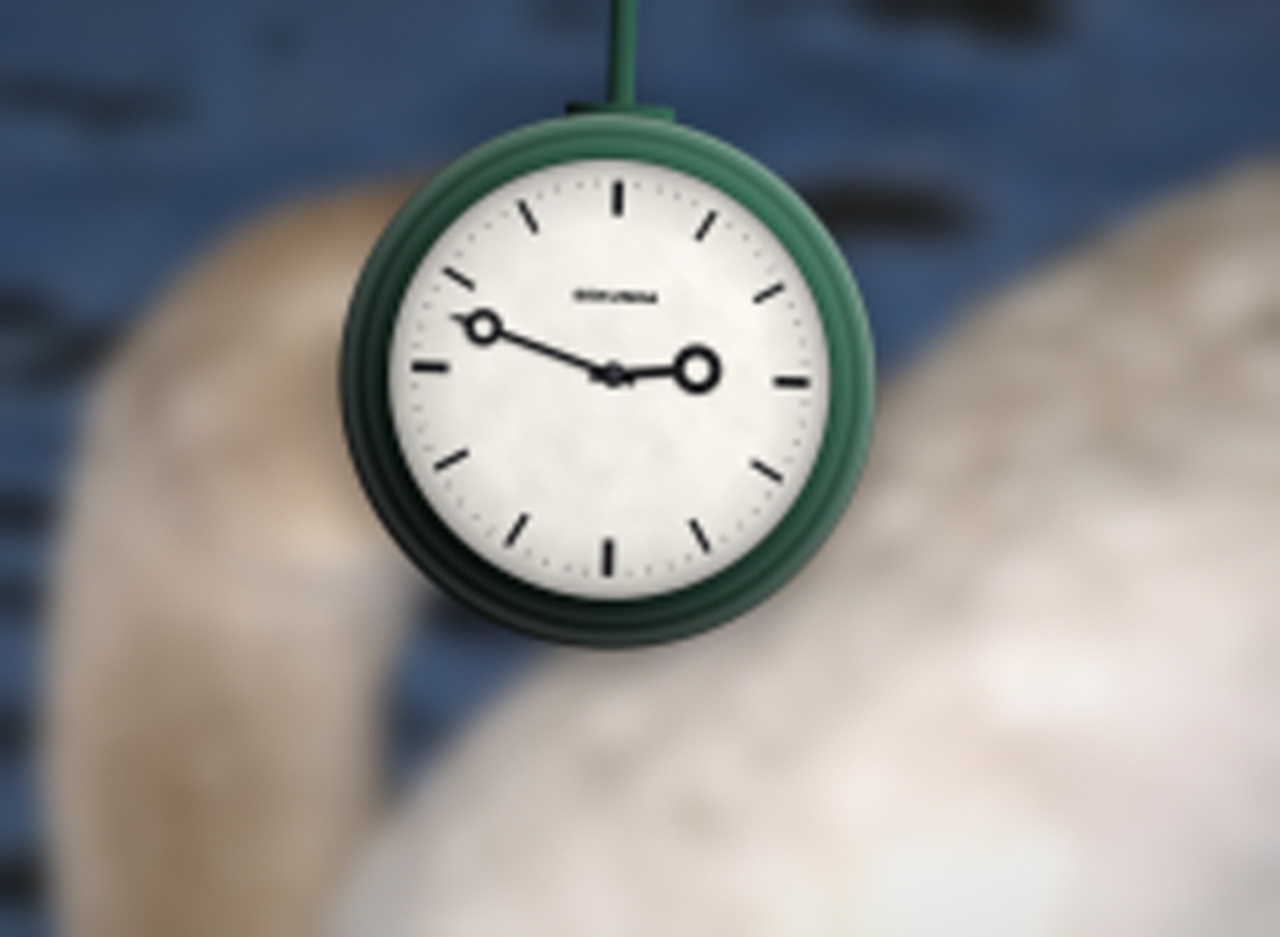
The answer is 2:48
